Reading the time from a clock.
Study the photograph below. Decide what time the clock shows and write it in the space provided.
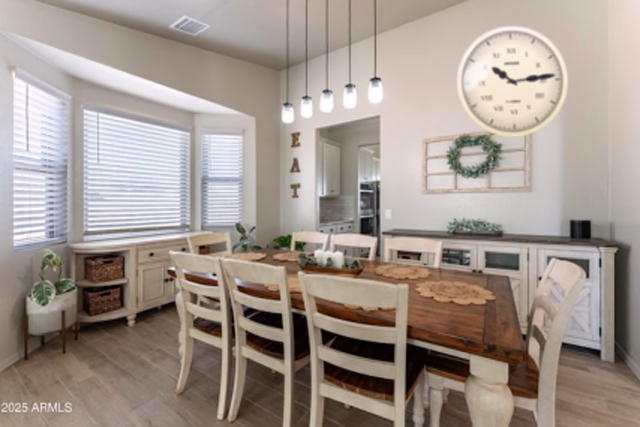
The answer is 10:14
